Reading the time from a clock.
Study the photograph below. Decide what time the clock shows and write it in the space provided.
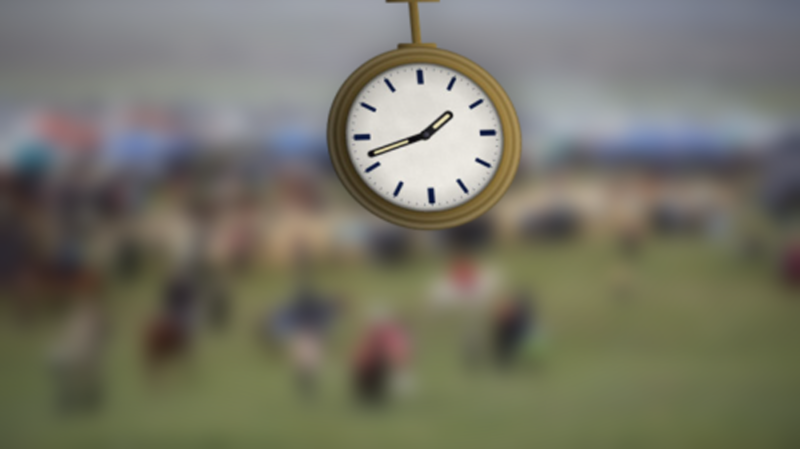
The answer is 1:42
